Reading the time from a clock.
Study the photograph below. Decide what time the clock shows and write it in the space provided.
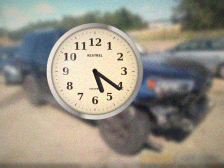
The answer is 5:21
